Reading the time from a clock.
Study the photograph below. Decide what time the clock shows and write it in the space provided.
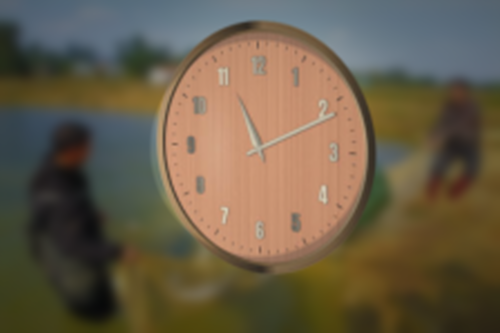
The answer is 11:11
